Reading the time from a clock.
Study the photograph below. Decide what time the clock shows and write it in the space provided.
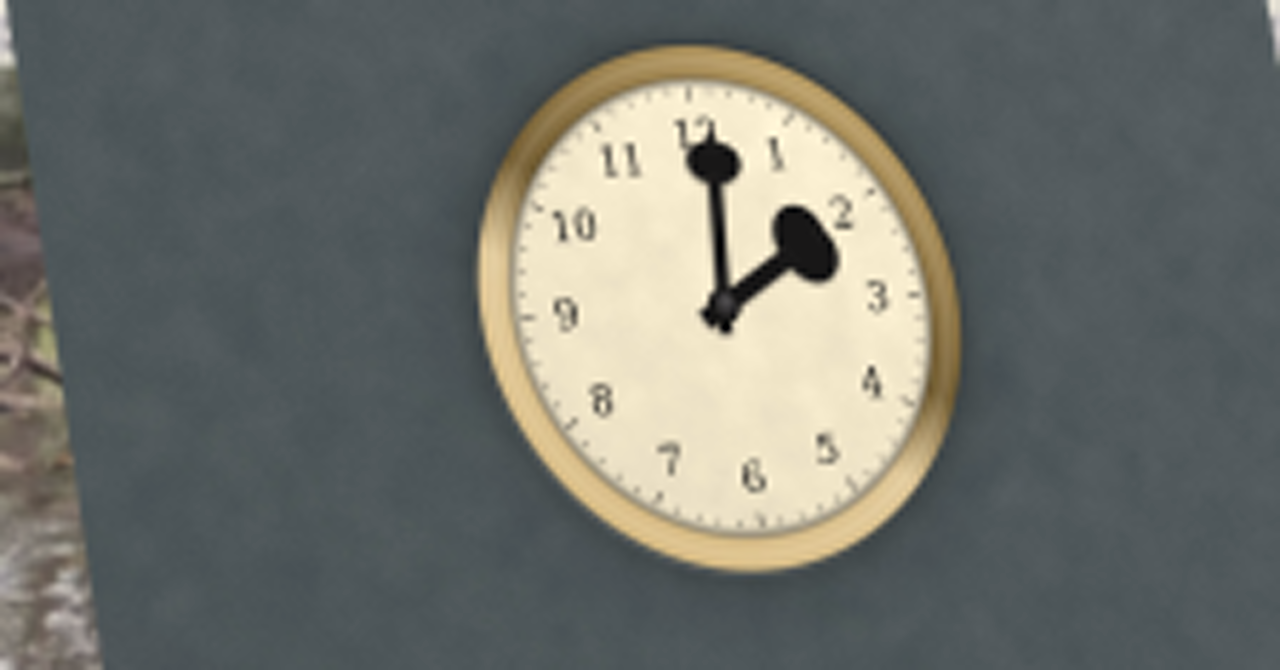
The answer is 2:01
